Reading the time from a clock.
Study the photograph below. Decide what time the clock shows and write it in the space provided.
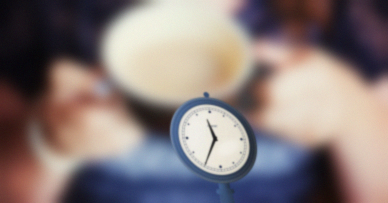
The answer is 11:35
